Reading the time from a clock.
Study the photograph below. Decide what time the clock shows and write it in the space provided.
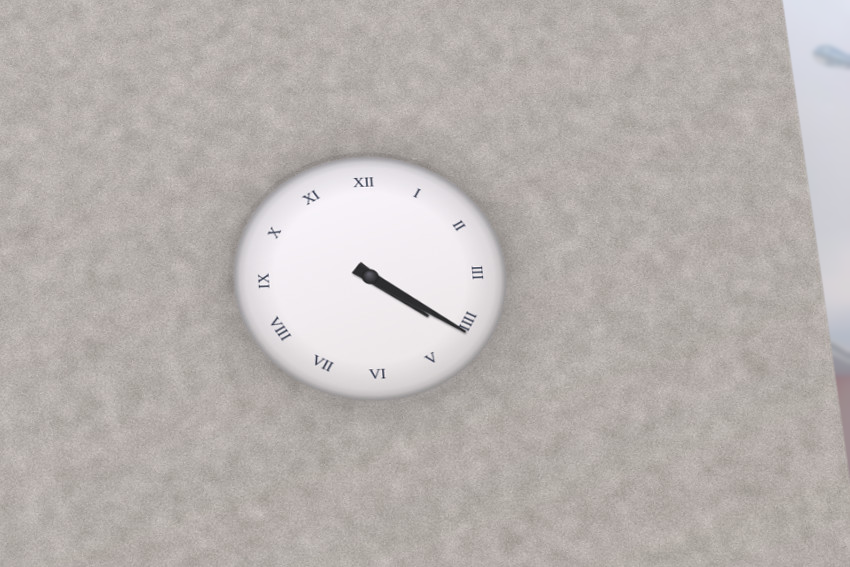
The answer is 4:21
